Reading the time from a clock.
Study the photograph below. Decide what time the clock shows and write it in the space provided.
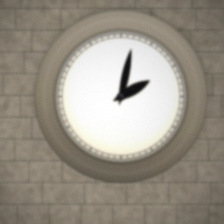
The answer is 2:02
